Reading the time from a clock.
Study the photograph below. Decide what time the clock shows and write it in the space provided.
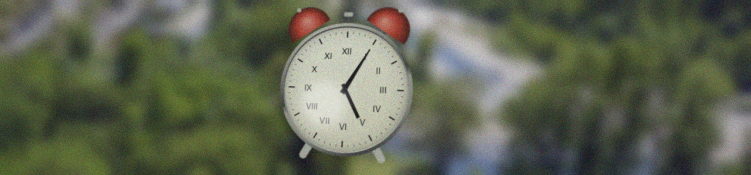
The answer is 5:05
